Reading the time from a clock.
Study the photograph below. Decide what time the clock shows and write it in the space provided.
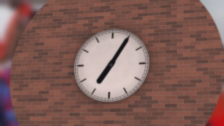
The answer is 7:05
